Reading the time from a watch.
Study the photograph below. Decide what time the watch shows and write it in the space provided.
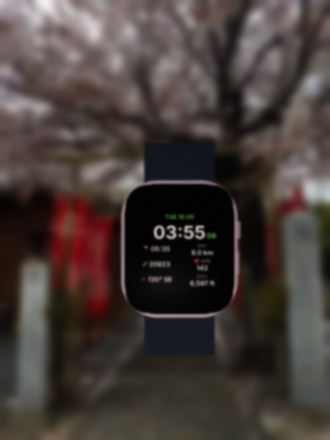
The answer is 3:55
